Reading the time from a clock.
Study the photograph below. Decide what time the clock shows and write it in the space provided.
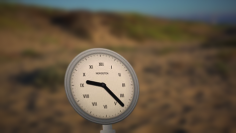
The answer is 9:23
